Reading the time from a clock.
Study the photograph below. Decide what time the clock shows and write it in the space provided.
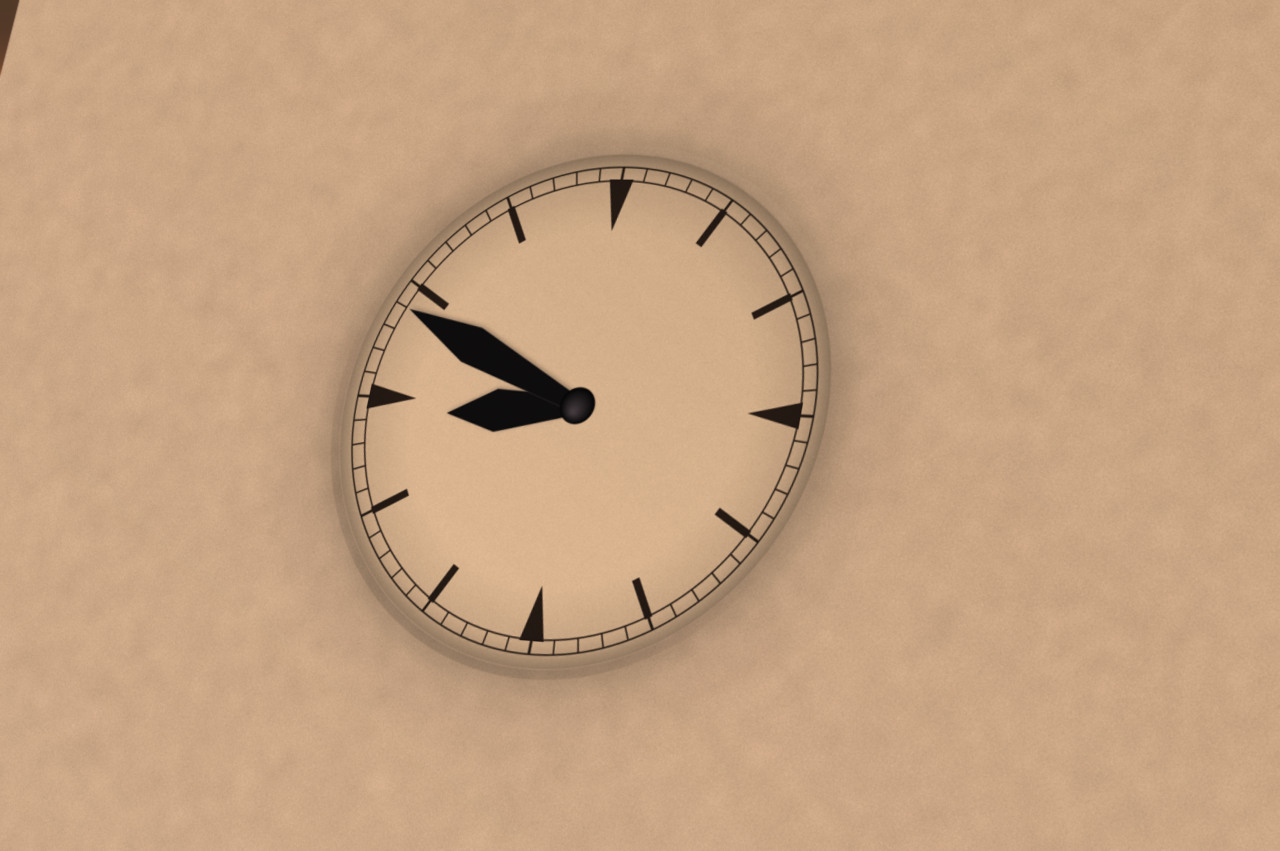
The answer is 8:49
